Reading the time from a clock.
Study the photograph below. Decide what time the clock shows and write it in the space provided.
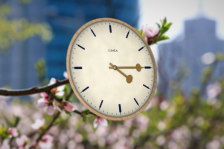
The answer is 4:15
